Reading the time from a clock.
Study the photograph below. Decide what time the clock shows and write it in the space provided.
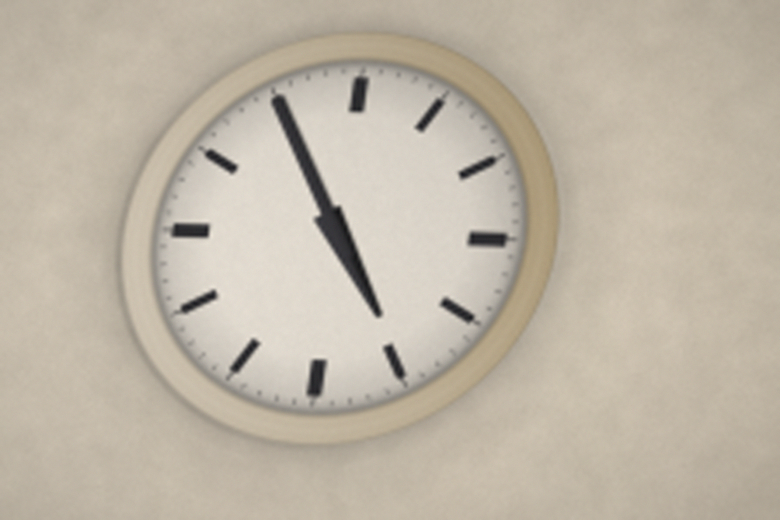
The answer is 4:55
